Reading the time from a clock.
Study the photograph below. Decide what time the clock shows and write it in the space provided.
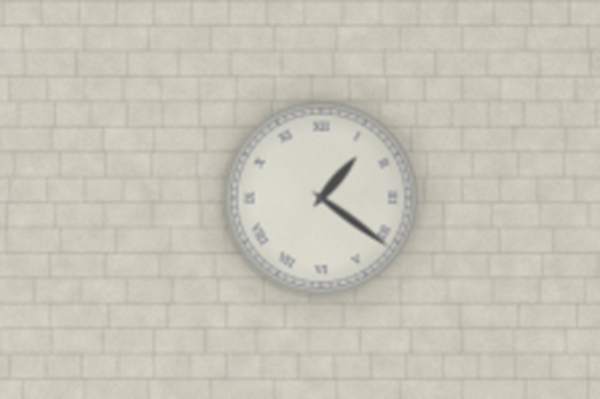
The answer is 1:21
